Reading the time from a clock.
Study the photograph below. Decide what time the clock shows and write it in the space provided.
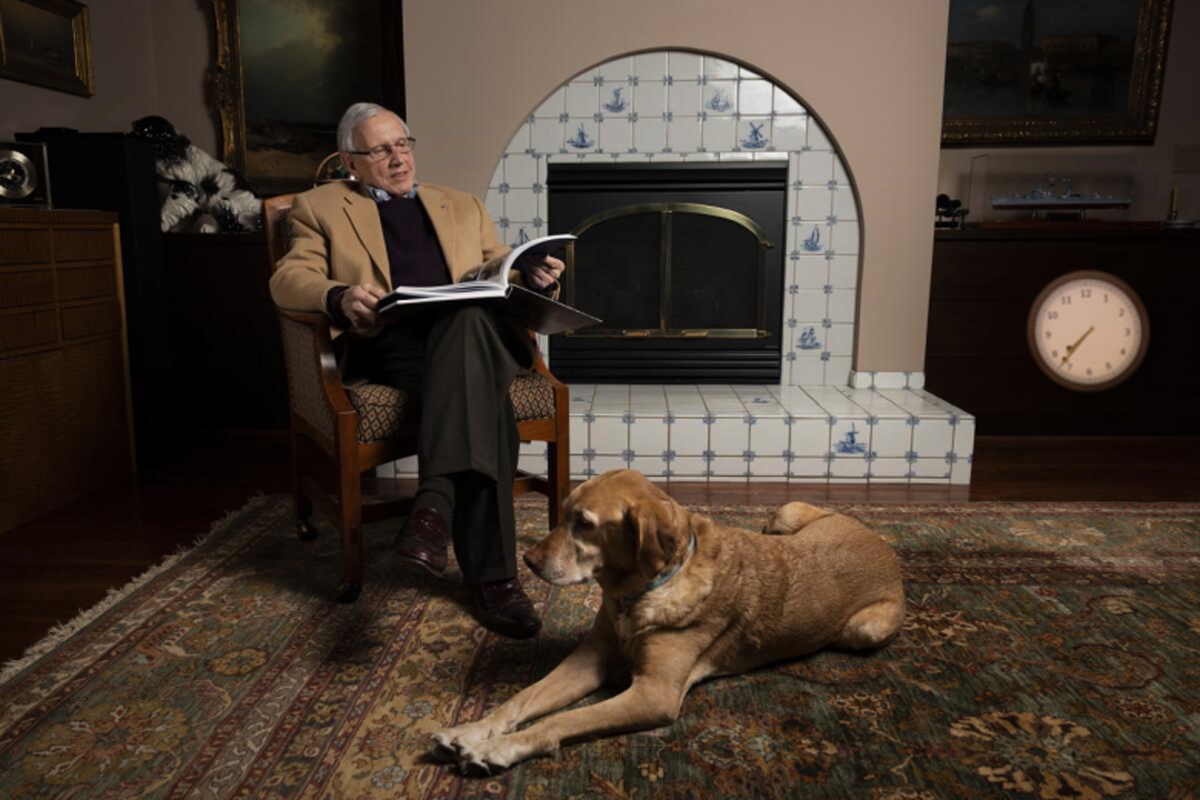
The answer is 7:37
